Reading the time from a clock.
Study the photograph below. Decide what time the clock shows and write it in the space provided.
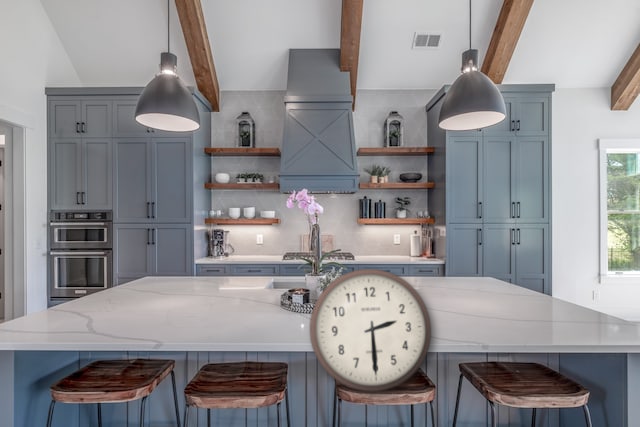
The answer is 2:30
